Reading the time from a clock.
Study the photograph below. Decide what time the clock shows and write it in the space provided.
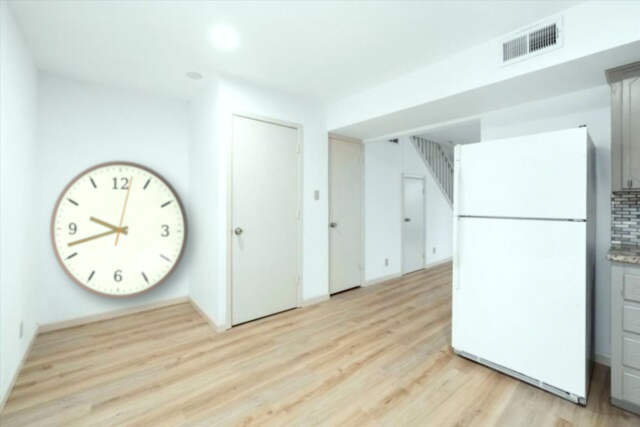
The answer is 9:42:02
